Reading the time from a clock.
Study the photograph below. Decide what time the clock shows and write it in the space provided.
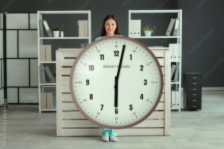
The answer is 6:02
